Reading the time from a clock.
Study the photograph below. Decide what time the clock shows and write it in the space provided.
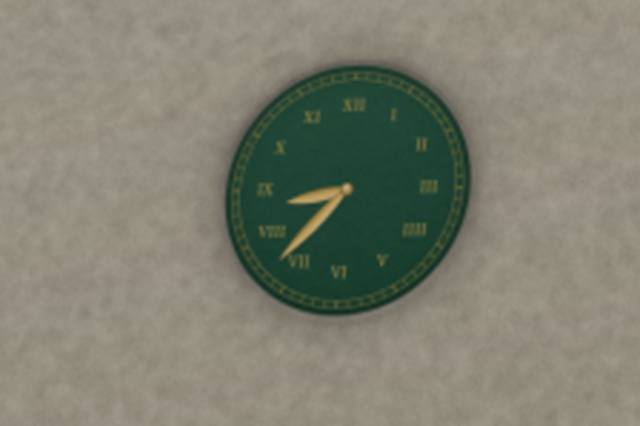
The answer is 8:37
